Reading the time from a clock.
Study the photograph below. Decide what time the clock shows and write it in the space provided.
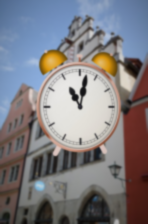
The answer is 11:02
